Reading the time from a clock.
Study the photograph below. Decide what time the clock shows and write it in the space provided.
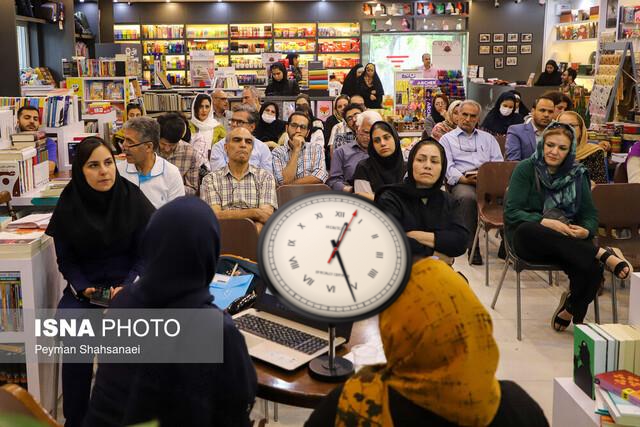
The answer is 12:26:03
